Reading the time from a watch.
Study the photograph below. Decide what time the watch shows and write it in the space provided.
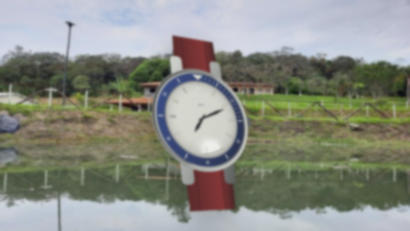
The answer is 7:11
